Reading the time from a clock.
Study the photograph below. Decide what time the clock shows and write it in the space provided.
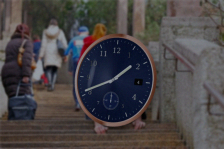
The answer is 1:41
